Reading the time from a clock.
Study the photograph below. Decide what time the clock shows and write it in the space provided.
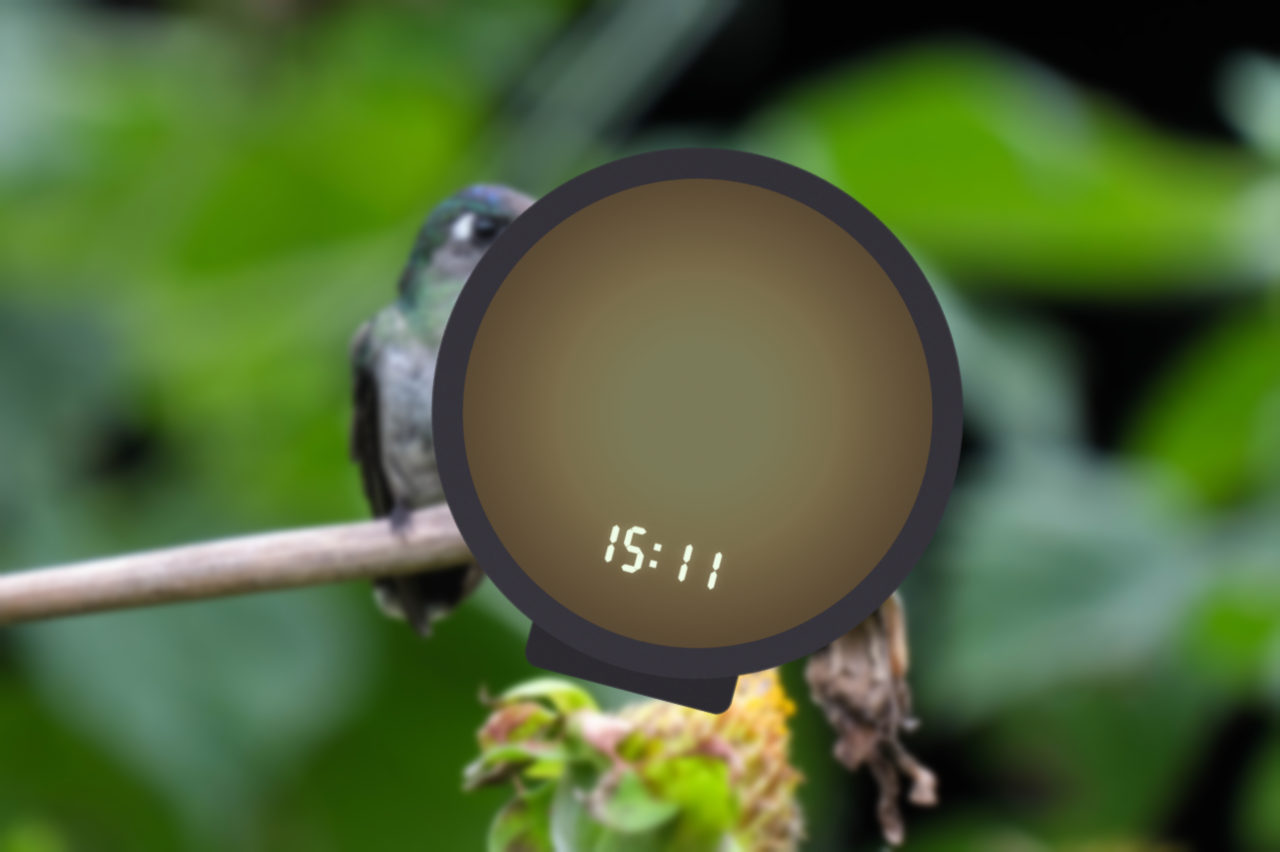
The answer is 15:11
